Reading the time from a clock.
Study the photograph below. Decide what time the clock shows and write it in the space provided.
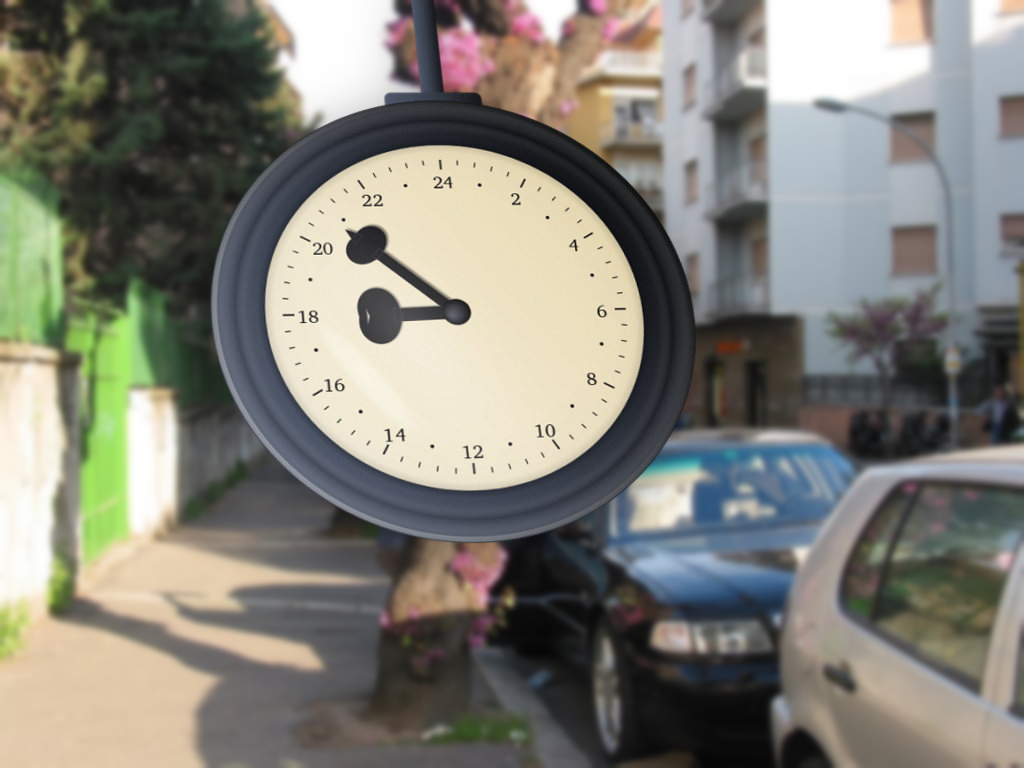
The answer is 17:52
